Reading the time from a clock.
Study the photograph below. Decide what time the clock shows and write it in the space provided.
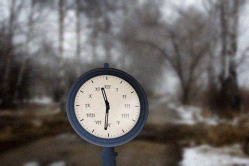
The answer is 11:31
